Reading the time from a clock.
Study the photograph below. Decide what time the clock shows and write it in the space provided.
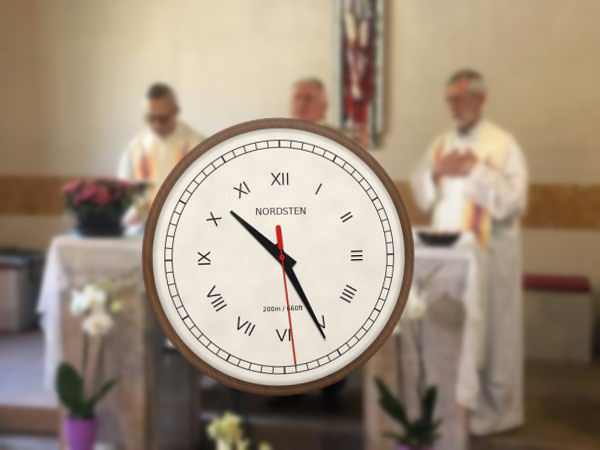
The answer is 10:25:29
